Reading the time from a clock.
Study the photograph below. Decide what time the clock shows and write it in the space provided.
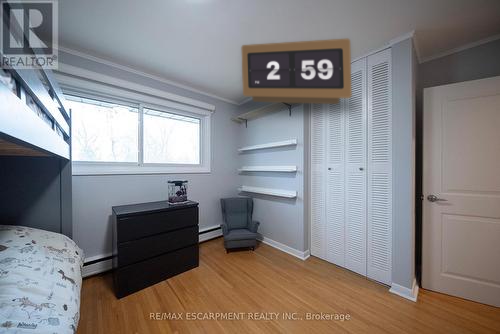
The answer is 2:59
